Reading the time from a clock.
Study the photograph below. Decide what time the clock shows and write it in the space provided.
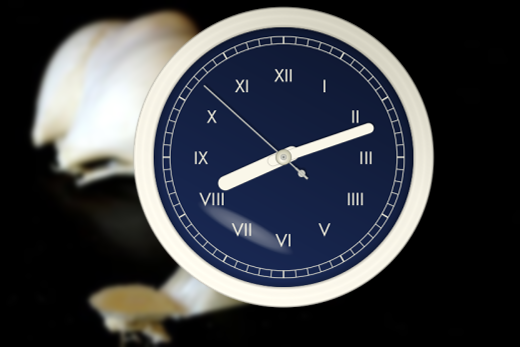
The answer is 8:11:52
